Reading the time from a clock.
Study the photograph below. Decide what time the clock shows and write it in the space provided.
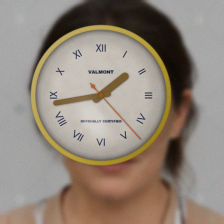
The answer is 1:43:23
